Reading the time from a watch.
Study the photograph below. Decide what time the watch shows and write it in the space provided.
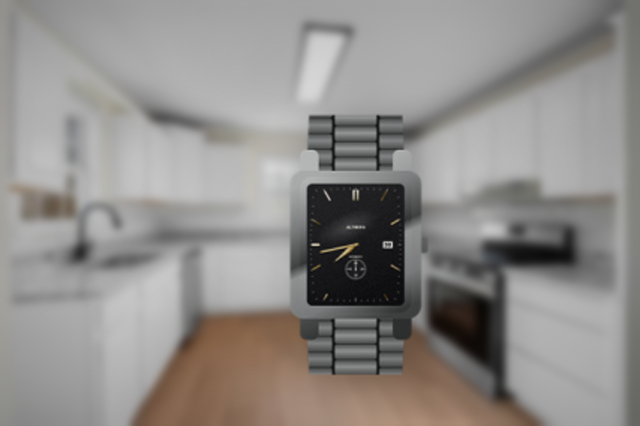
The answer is 7:43
